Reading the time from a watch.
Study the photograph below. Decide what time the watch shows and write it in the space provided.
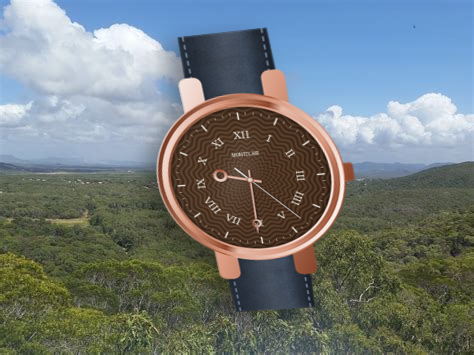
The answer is 9:30:23
